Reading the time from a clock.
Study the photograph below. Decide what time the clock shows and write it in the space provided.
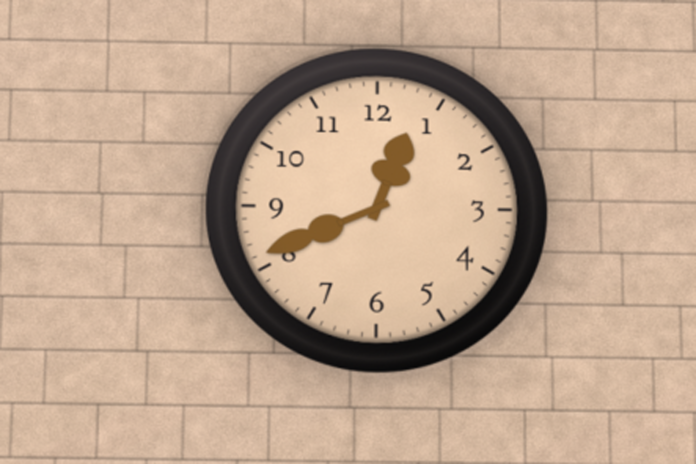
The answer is 12:41
